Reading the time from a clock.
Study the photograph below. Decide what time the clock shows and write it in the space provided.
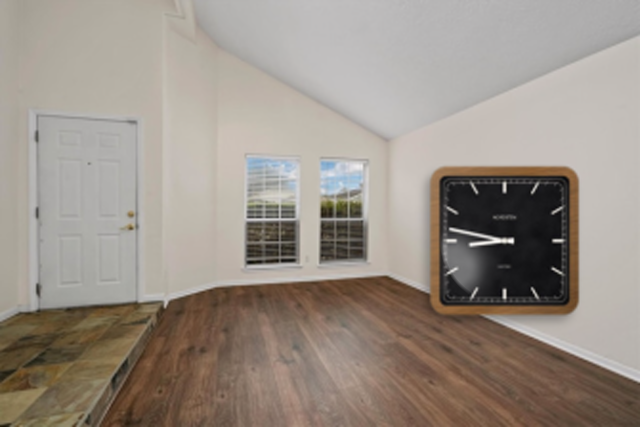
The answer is 8:47
